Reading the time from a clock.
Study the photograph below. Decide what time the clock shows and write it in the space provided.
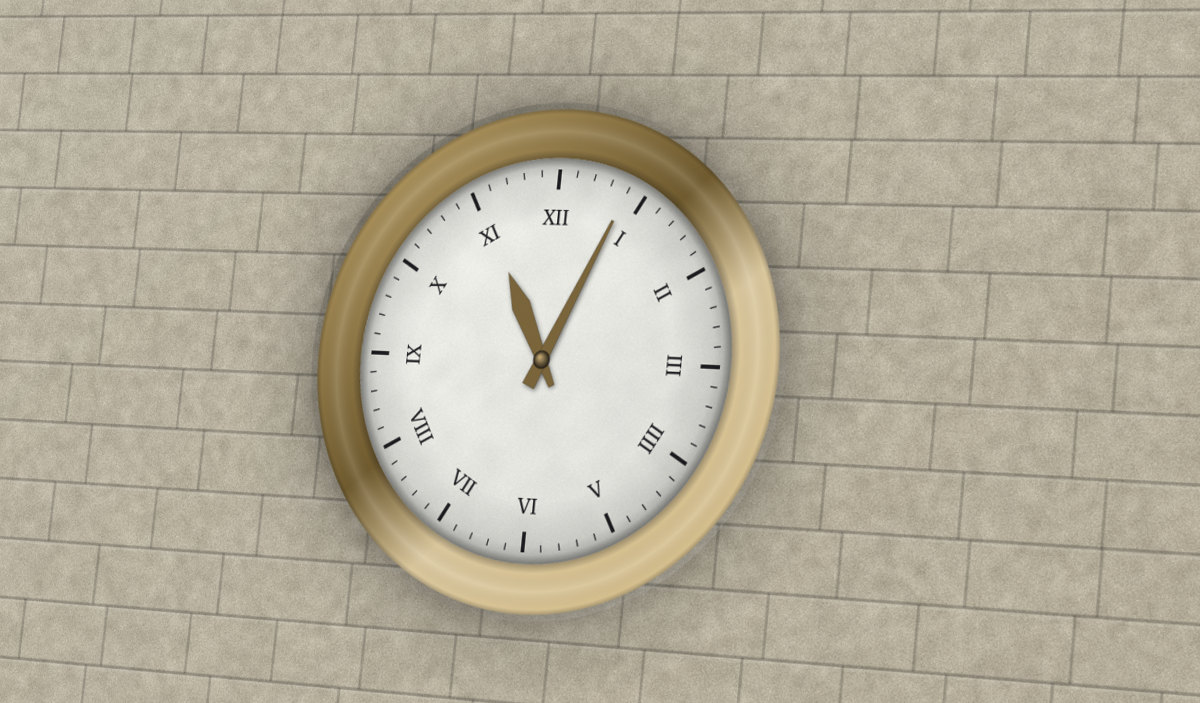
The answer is 11:04
